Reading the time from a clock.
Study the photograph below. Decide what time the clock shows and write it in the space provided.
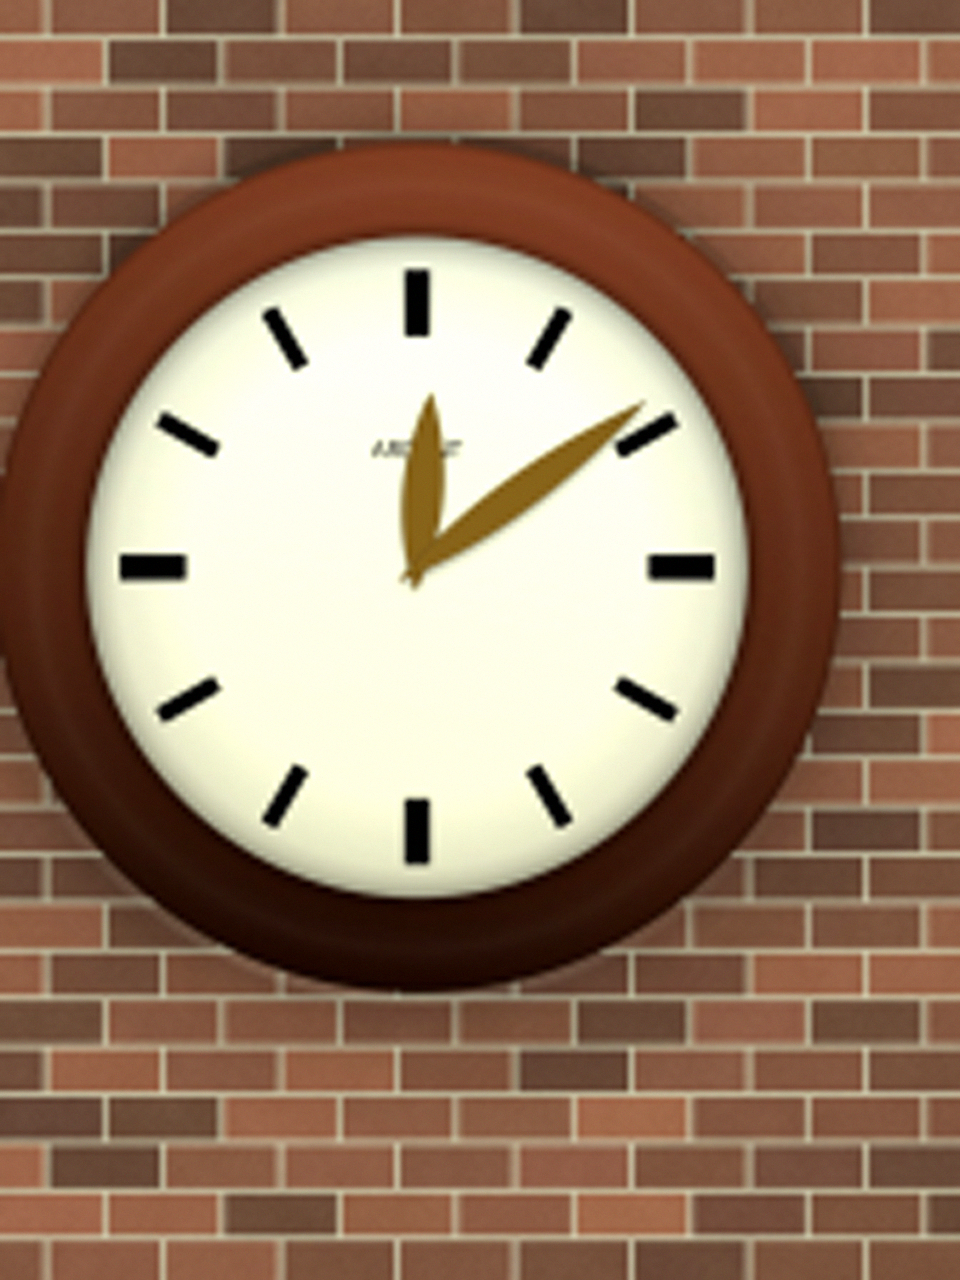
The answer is 12:09
